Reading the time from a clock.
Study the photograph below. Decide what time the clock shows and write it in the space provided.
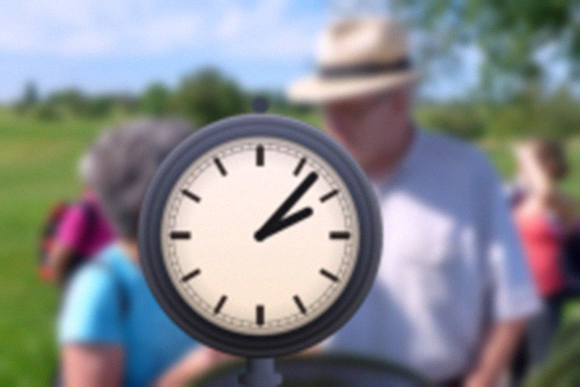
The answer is 2:07
